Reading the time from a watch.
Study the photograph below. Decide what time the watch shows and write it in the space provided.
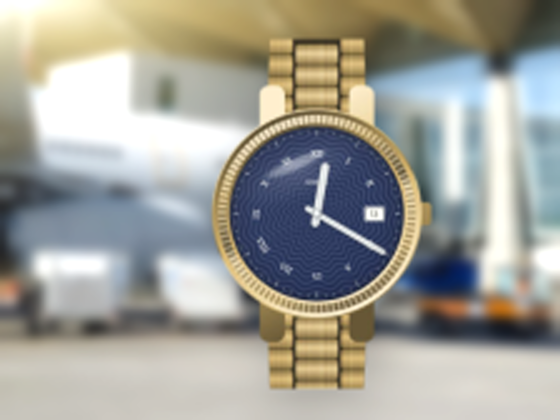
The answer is 12:20
